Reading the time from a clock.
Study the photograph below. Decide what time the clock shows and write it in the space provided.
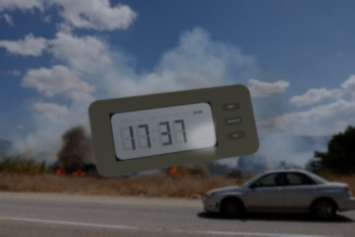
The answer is 17:37
